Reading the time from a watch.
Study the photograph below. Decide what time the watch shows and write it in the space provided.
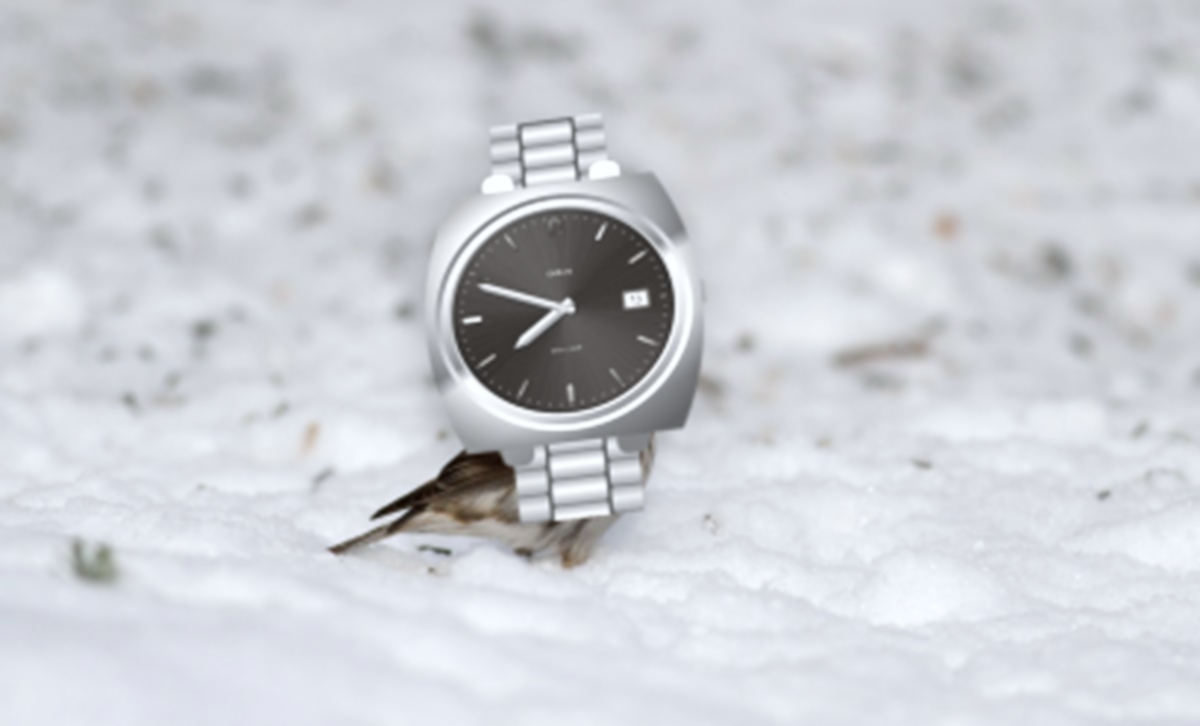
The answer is 7:49
